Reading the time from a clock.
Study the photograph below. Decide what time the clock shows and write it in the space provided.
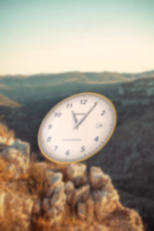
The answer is 11:05
